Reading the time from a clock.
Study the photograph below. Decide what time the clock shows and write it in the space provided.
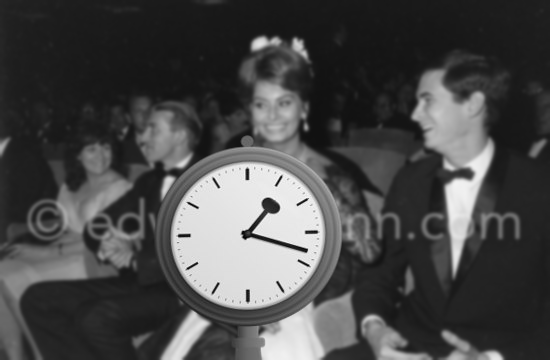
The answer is 1:18
